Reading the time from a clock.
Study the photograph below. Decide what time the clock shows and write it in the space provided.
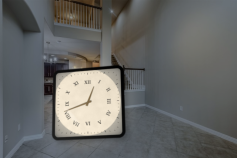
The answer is 12:42
